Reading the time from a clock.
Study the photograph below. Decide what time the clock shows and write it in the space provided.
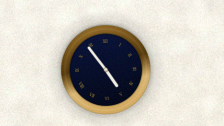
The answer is 4:54
